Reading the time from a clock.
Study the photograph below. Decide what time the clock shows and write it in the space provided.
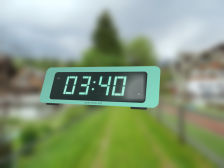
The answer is 3:40
